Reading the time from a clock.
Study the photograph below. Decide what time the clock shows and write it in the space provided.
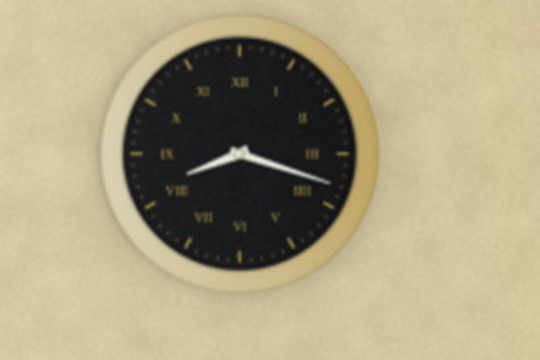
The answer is 8:18
